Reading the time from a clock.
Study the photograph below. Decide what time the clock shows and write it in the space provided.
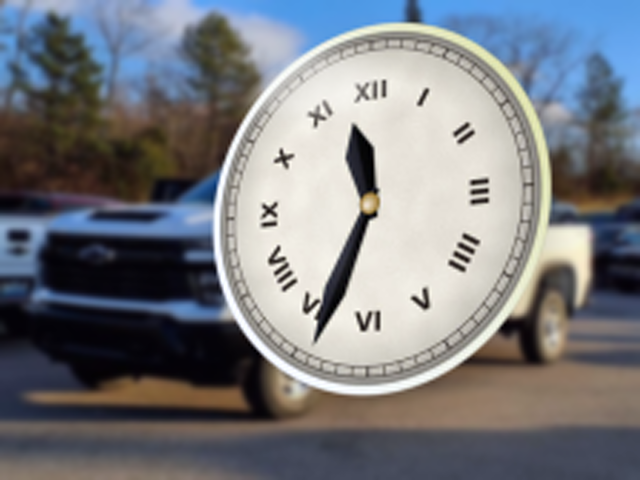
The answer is 11:34
